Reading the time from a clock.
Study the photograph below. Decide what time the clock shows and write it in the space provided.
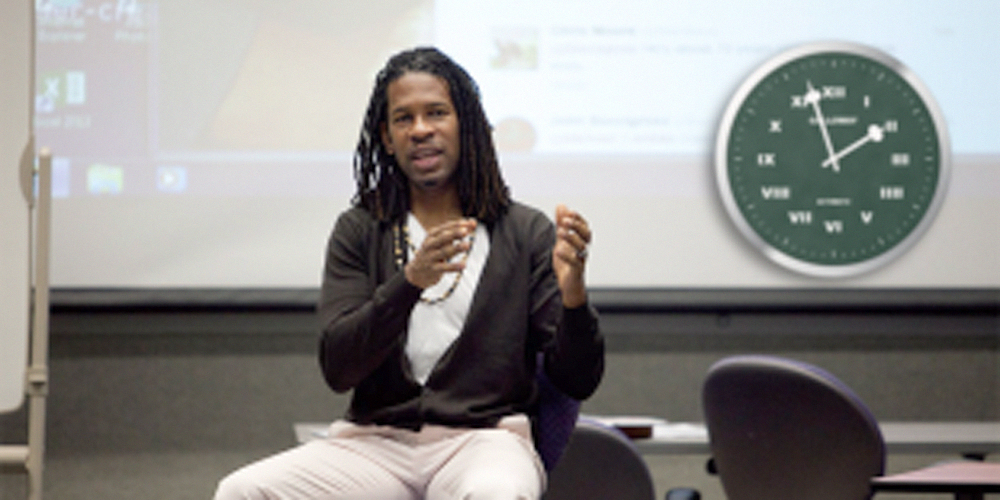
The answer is 1:57
